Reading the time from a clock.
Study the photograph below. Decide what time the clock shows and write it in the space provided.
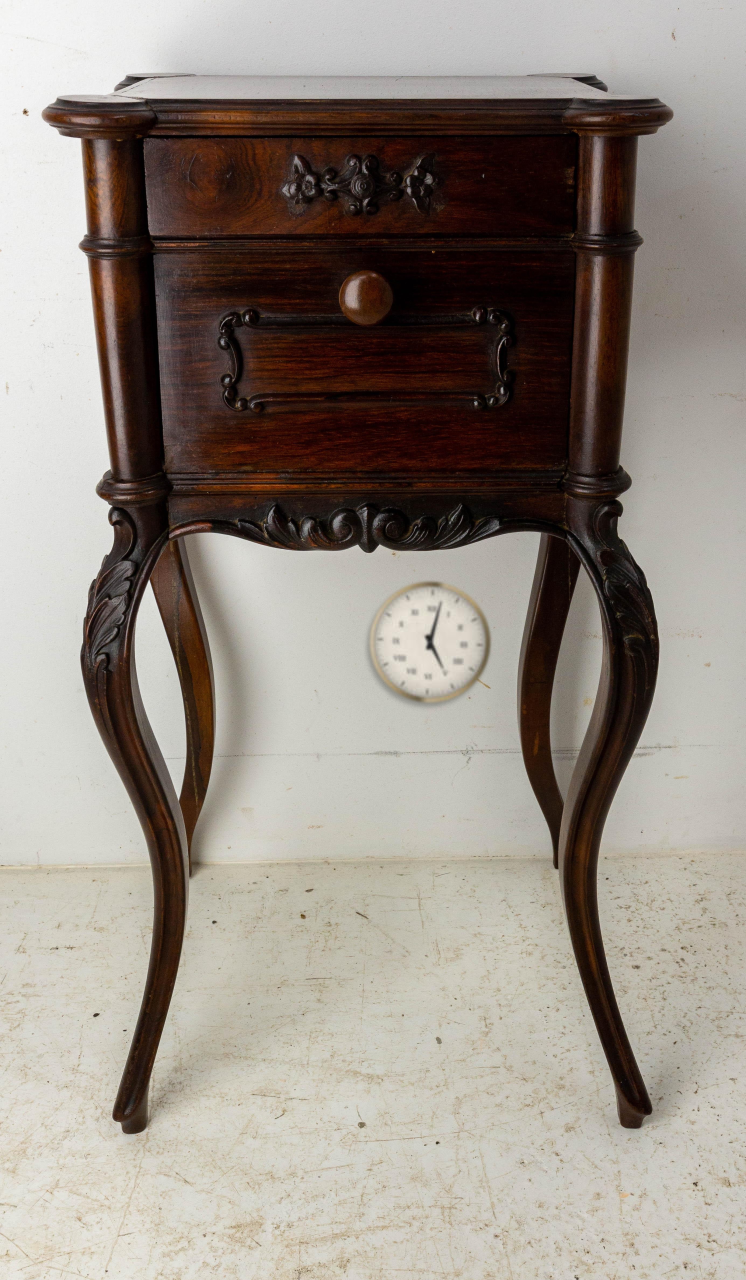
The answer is 5:02
